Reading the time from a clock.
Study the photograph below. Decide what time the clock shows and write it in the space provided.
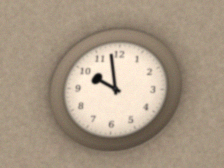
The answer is 9:58
